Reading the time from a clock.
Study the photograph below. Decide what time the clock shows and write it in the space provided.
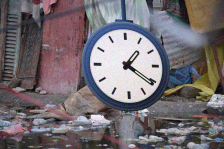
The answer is 1:21
